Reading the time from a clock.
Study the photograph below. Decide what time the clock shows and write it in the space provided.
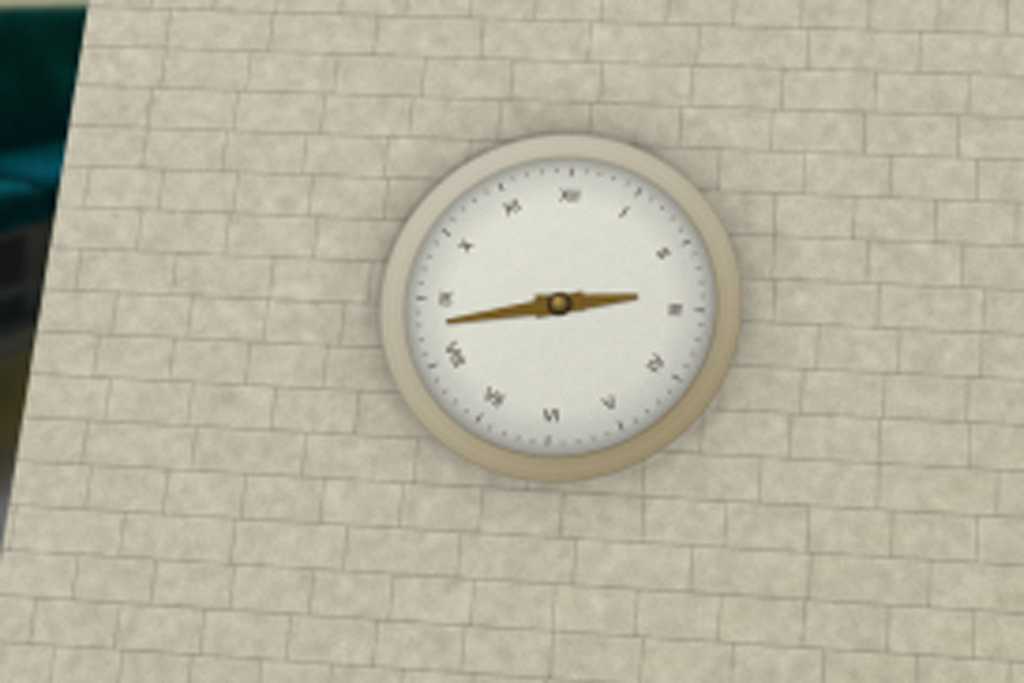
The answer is 2:43
